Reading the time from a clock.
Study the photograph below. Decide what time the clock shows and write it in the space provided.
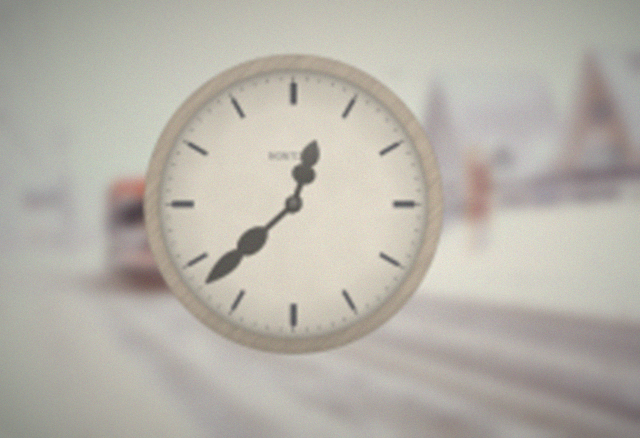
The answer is 12:38
